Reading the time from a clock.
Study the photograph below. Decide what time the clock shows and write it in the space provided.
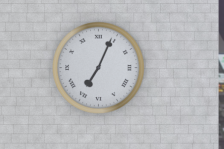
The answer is 7:04
